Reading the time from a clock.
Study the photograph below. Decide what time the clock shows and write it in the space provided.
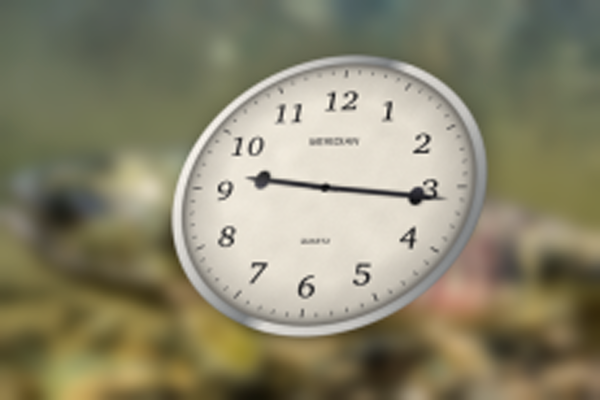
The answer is 9:16
